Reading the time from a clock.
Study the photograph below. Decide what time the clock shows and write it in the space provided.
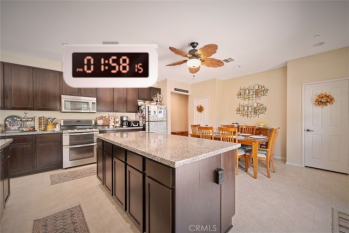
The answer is 1:58:15
